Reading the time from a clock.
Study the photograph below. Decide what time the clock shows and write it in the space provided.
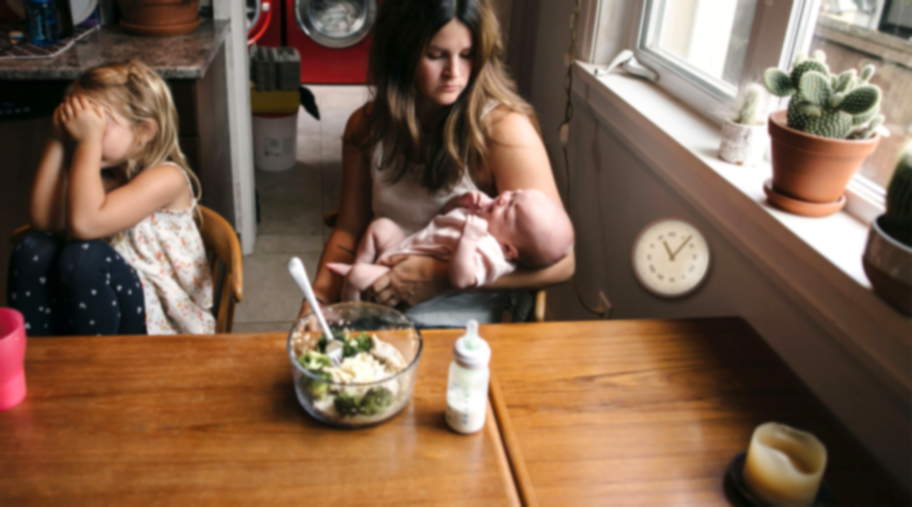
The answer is 11:07
